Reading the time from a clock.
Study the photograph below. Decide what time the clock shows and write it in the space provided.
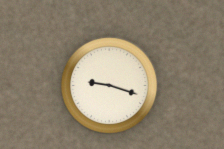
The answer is 9:18
